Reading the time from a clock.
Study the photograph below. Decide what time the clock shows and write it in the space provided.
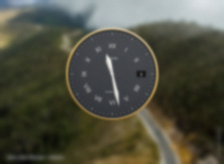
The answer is 11:28
